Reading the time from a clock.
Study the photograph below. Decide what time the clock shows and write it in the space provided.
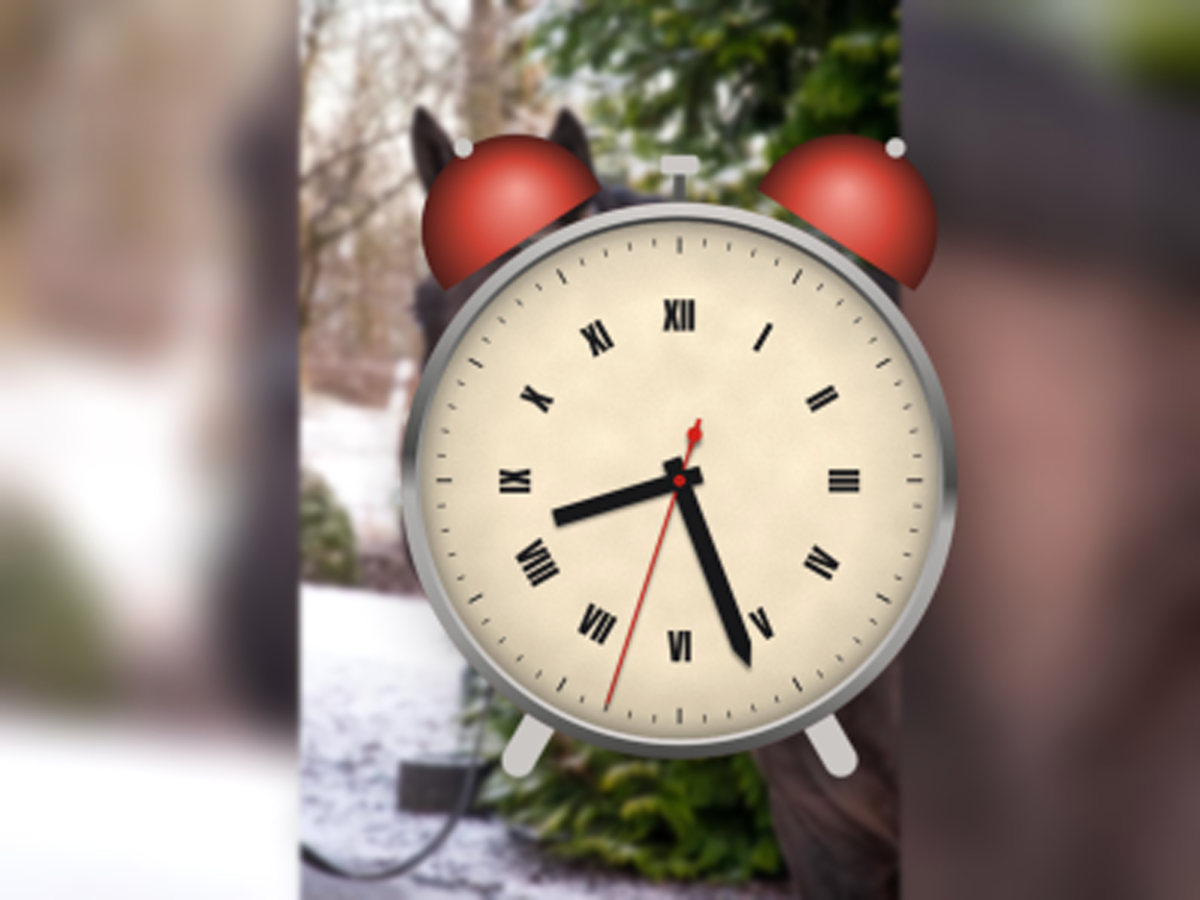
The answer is 8:26:33
